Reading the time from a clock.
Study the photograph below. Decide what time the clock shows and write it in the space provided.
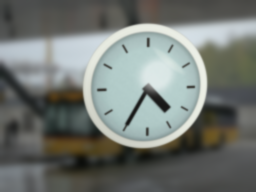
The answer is 4:35
